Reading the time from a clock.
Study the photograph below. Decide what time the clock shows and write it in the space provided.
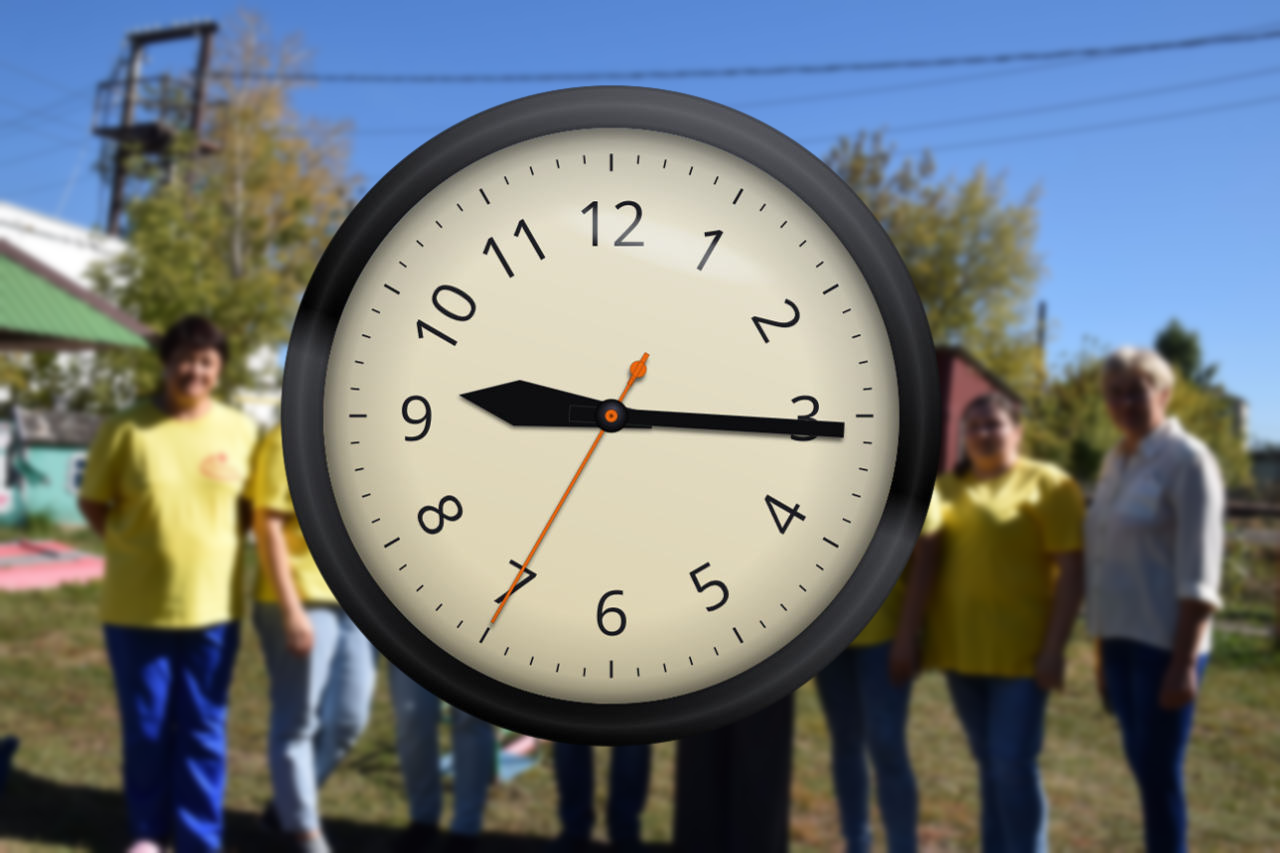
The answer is 9:15:35
